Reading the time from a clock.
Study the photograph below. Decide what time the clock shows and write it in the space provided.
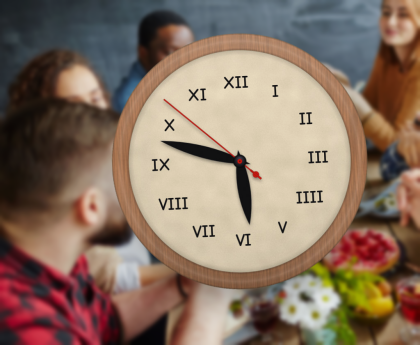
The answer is 5:47:52
